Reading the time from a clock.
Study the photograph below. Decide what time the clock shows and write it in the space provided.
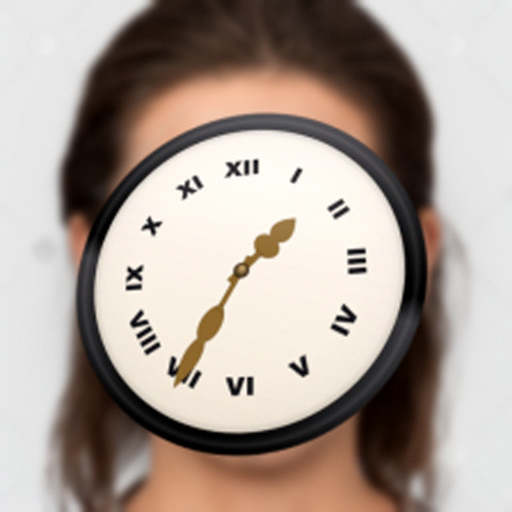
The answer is 1:35
